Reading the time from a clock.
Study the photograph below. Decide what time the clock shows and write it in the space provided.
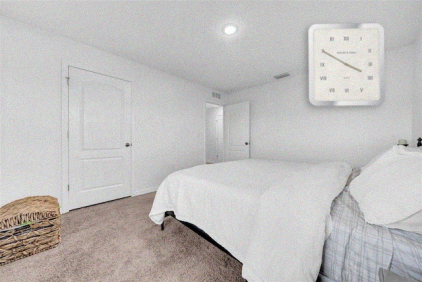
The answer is 3:50
